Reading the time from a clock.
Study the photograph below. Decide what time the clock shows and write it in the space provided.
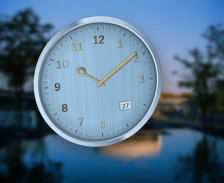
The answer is 10:09
